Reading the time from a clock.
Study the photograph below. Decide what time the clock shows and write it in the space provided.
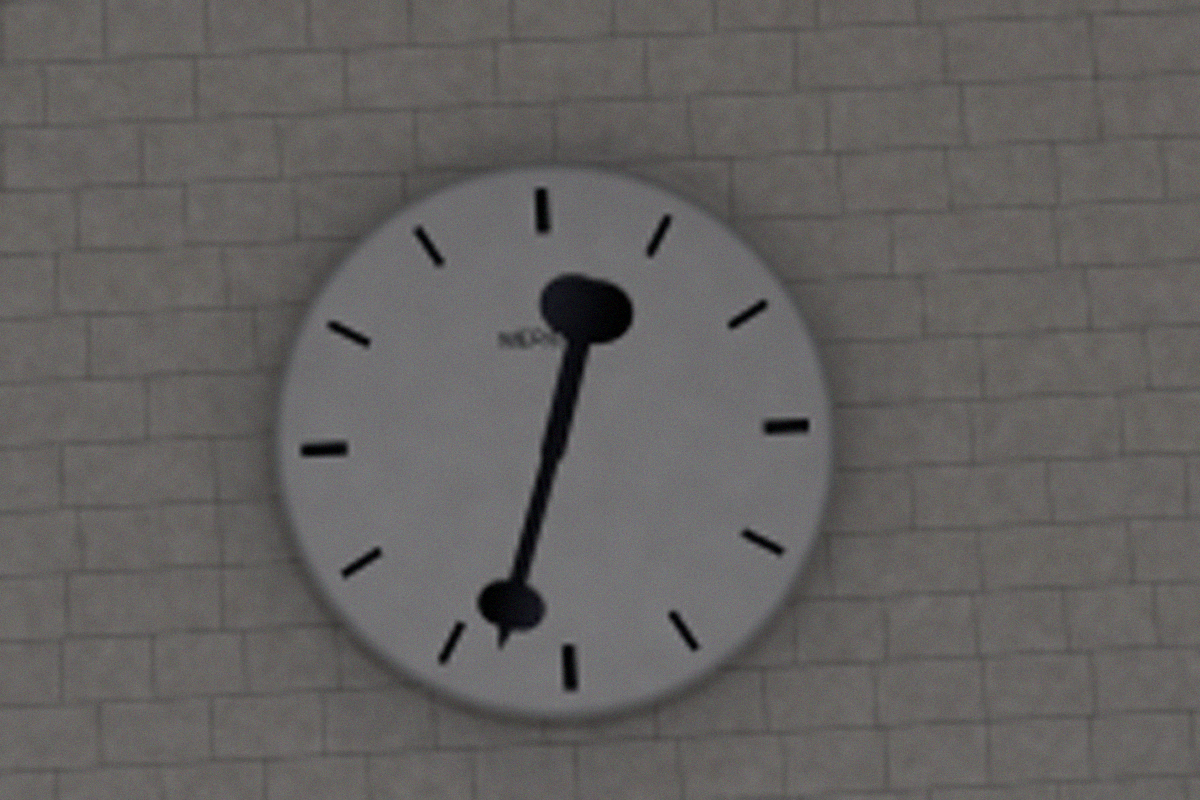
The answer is 12:33
